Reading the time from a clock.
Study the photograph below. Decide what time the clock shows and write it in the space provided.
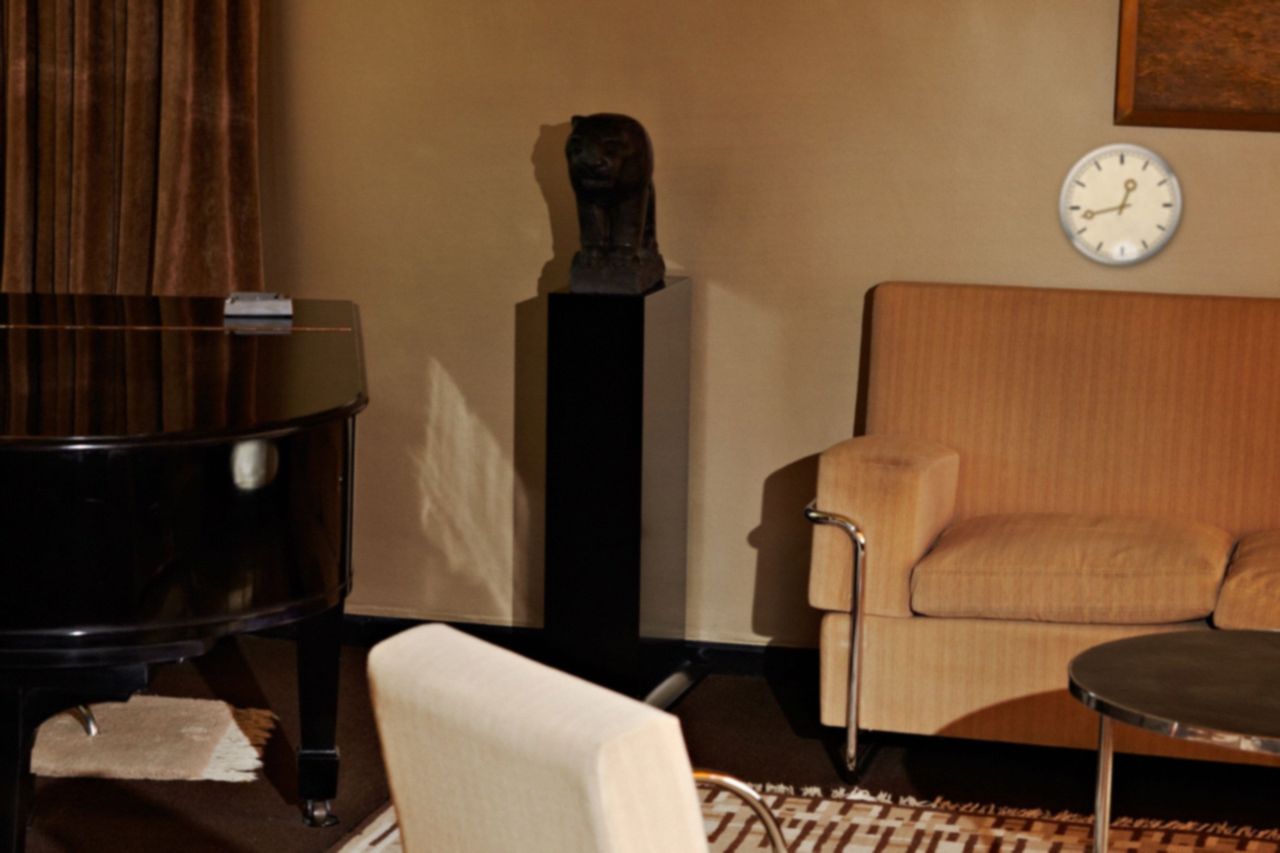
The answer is 12:43
